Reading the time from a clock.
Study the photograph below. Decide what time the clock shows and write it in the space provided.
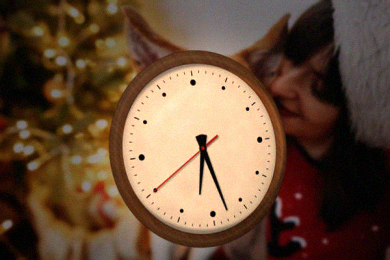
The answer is 6:27:40
